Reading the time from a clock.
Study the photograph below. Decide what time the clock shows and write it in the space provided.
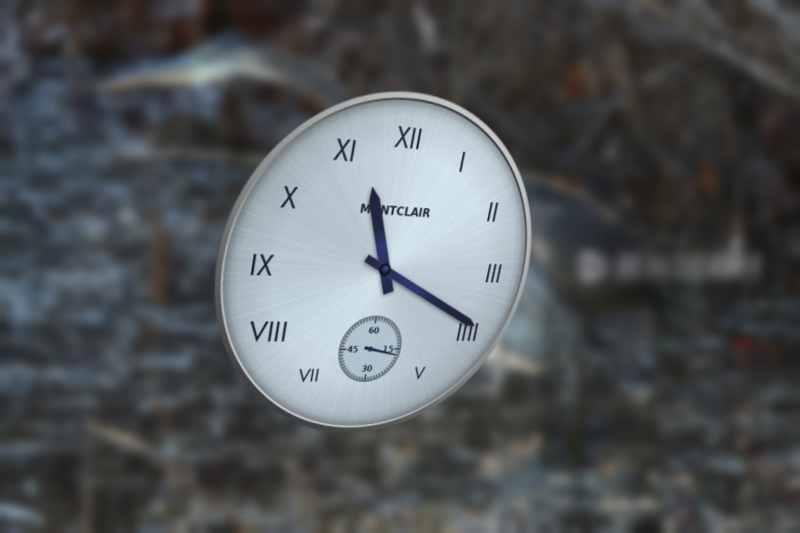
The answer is 11:19:17
